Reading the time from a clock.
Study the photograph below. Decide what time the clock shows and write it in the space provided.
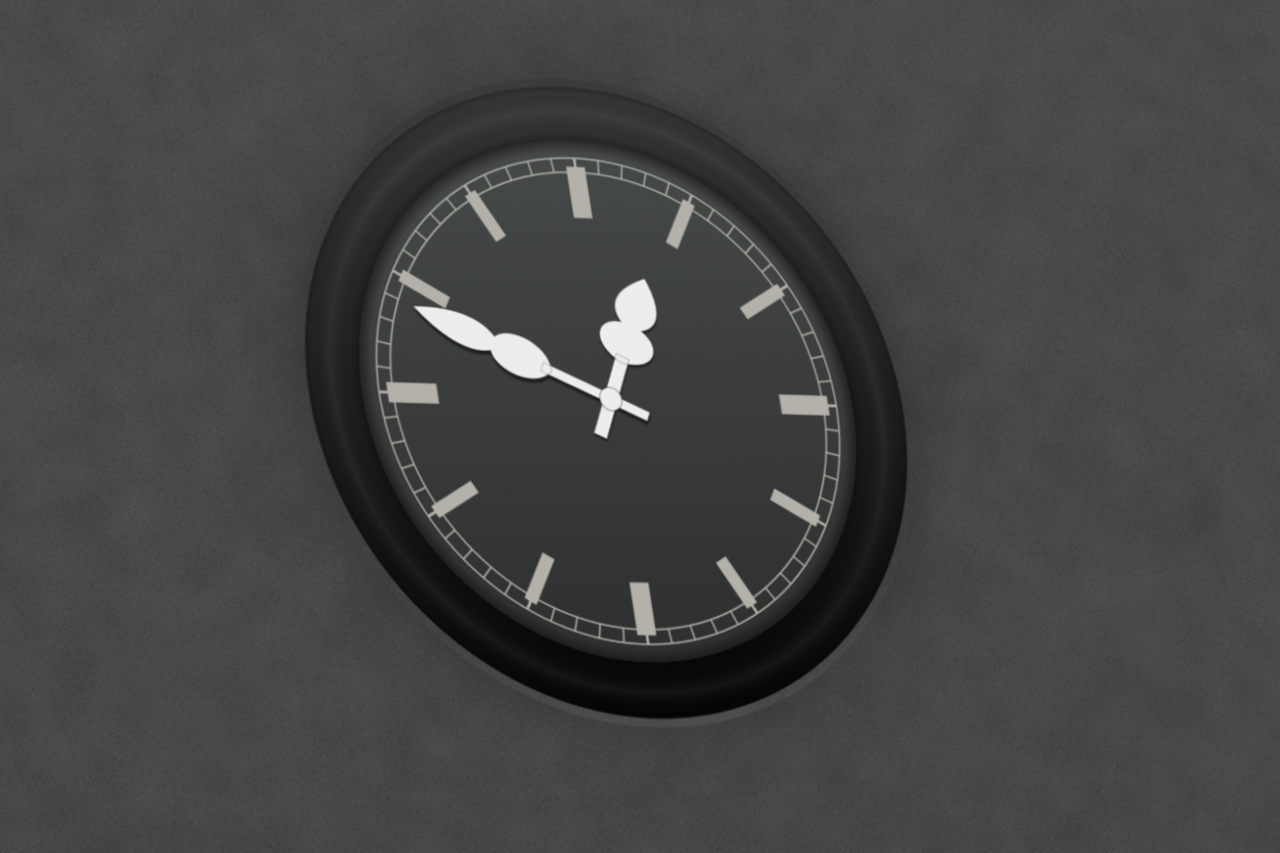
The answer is 12:49
